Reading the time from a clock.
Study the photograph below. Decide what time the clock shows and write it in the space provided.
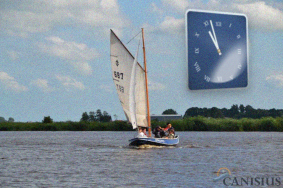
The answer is 10:57
